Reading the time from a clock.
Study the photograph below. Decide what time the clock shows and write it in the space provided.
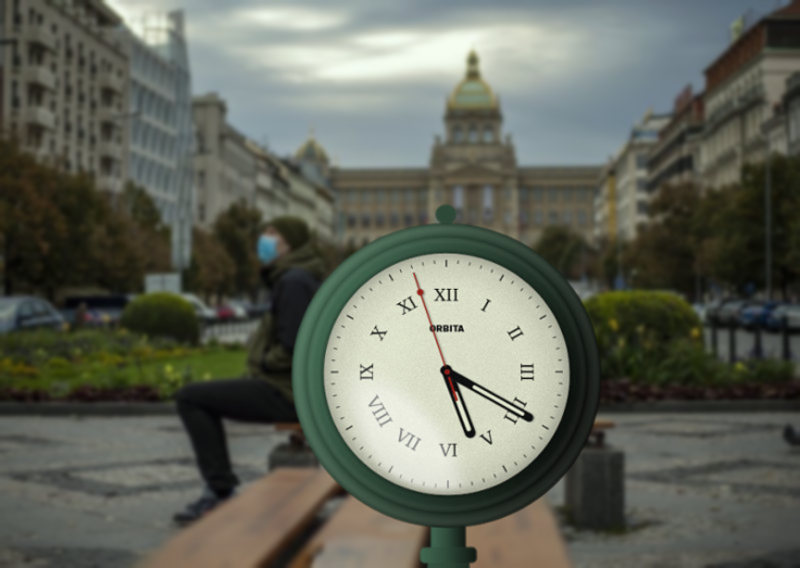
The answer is 5:19:57
